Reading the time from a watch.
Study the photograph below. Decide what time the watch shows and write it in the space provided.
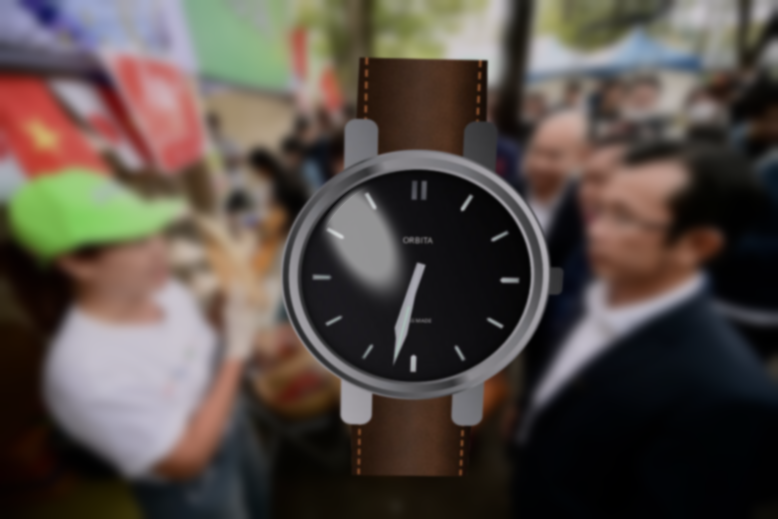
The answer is 6:32
